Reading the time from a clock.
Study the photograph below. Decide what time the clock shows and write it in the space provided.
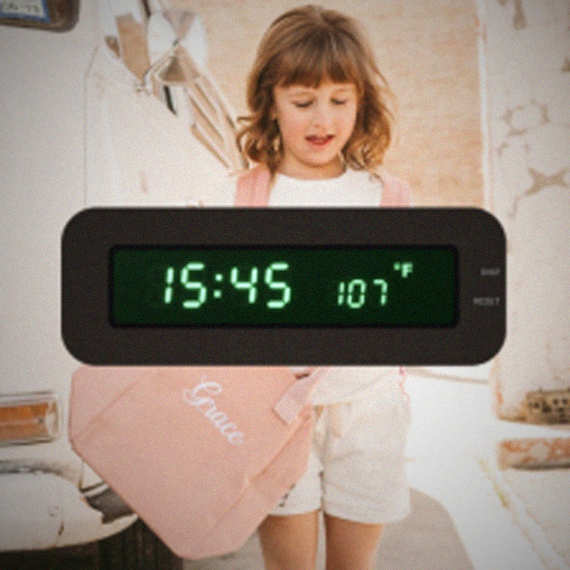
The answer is 15:45
